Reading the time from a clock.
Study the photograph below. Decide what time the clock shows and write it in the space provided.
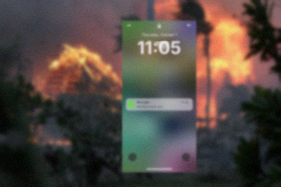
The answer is 11:05
